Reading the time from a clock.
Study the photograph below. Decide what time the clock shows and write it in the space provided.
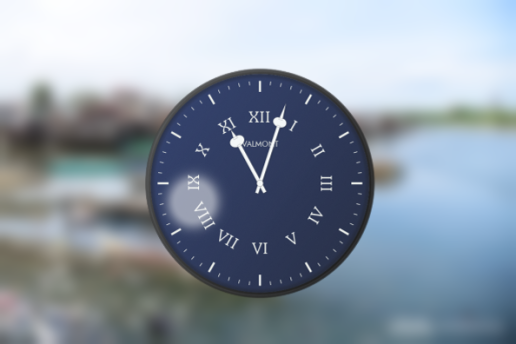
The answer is 11:03
